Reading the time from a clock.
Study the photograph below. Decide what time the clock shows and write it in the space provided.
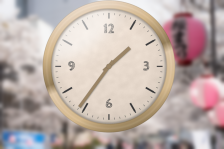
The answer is 1:36
